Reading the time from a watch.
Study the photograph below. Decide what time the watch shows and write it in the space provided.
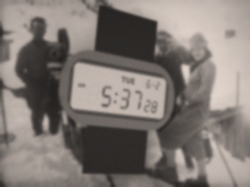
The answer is 5:37:28
